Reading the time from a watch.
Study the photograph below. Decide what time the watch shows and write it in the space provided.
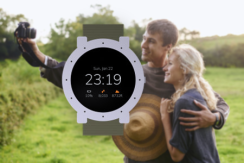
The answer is 23:19
